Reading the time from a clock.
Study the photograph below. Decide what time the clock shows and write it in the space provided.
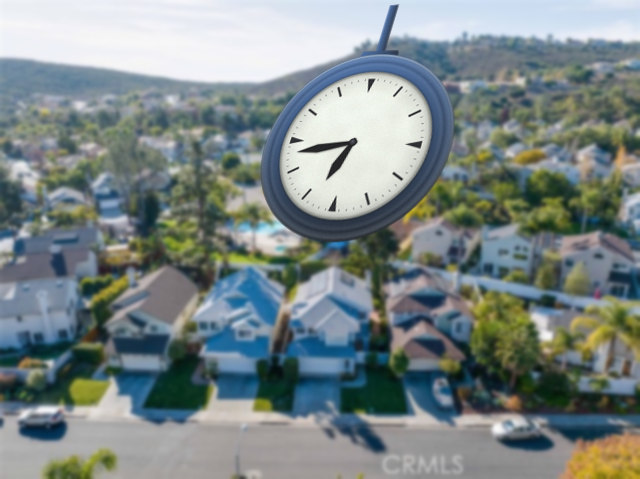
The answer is 6:43
